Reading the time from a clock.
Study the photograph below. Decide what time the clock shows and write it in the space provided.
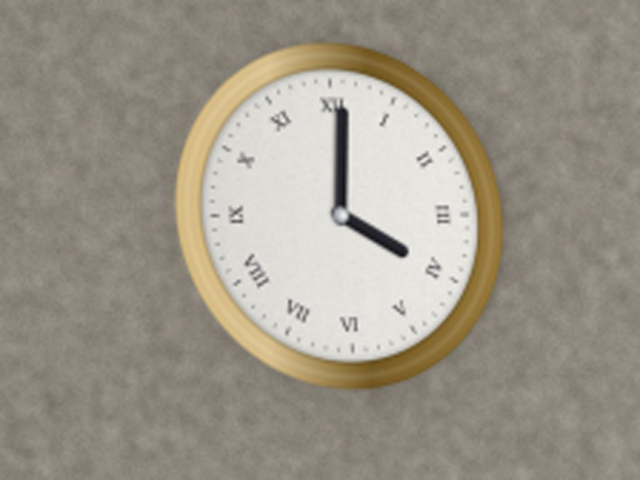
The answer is 4:01
